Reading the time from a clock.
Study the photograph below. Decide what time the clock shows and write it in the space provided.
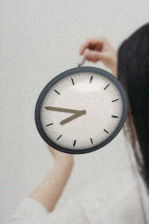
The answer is 7:45
